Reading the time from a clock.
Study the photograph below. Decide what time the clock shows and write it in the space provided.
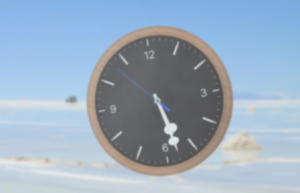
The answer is 5:27:53
